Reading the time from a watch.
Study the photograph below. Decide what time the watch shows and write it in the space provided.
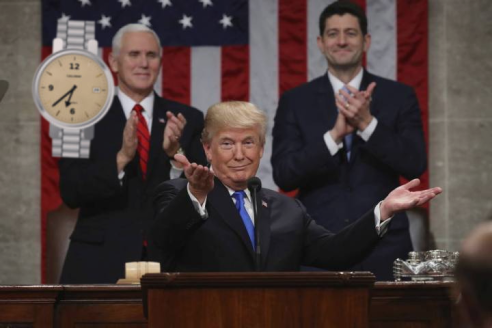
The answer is 6:38
